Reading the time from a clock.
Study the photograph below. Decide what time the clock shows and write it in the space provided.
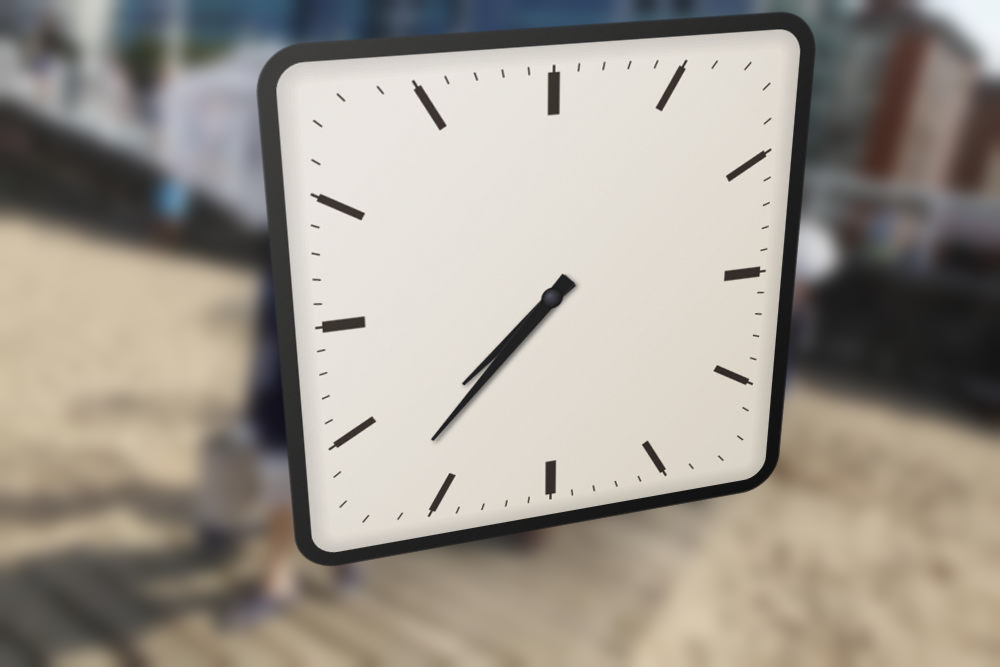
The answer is 7:37
